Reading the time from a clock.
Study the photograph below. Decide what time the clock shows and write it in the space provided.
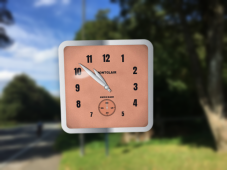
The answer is 10:52
